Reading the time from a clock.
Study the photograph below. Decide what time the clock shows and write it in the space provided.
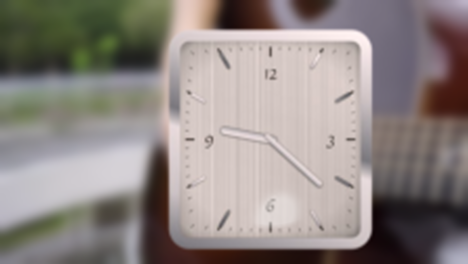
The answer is 9:22
